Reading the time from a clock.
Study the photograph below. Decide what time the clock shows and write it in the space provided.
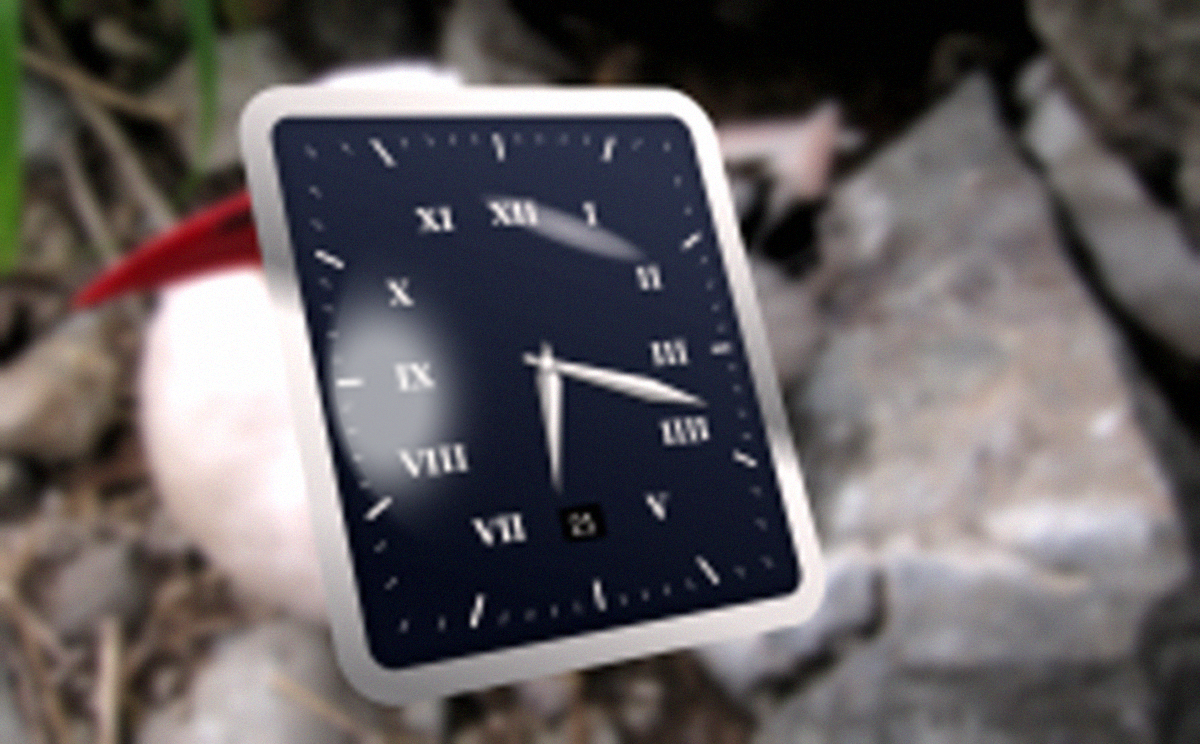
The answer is 6:18
